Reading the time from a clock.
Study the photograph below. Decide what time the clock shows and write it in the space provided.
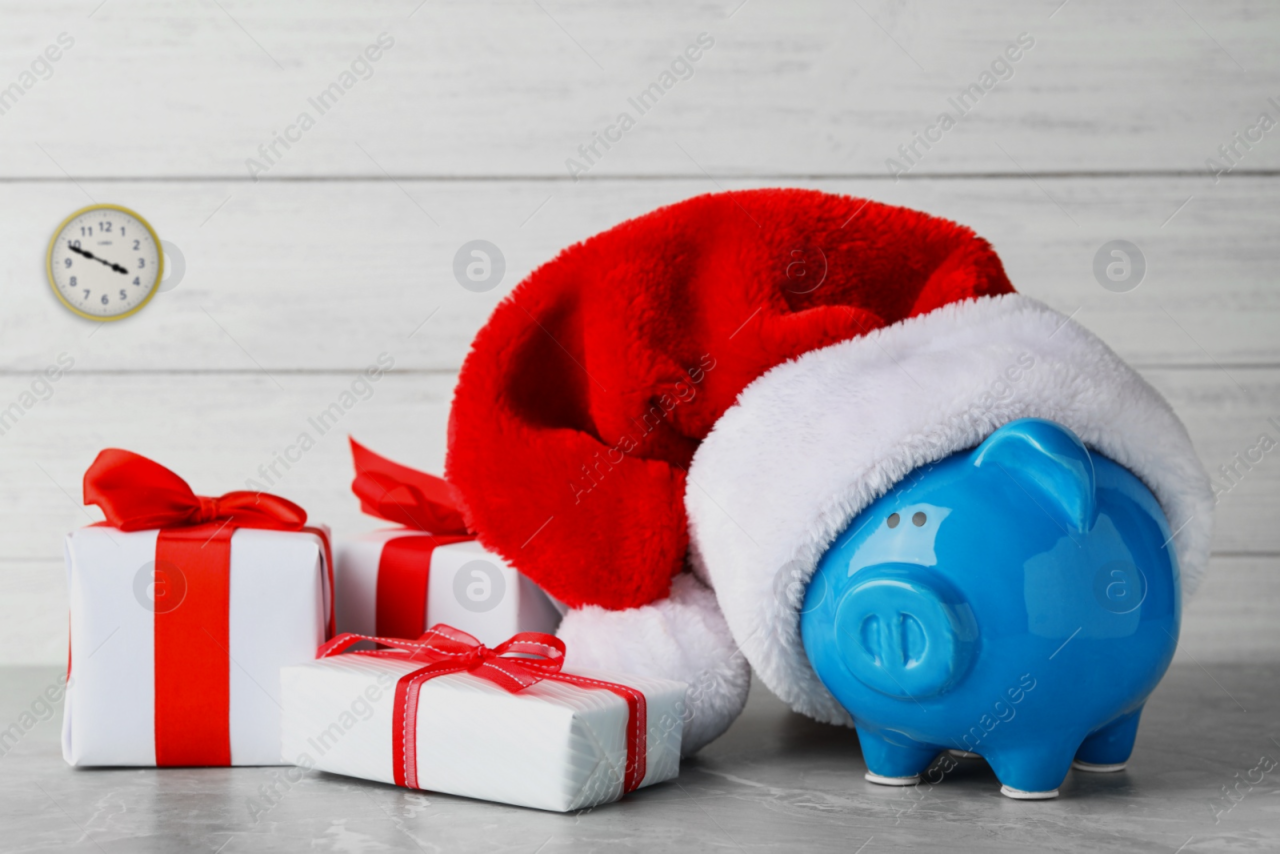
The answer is 3:49
